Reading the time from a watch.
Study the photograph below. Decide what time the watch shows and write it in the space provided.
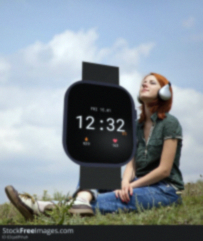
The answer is 12:32
